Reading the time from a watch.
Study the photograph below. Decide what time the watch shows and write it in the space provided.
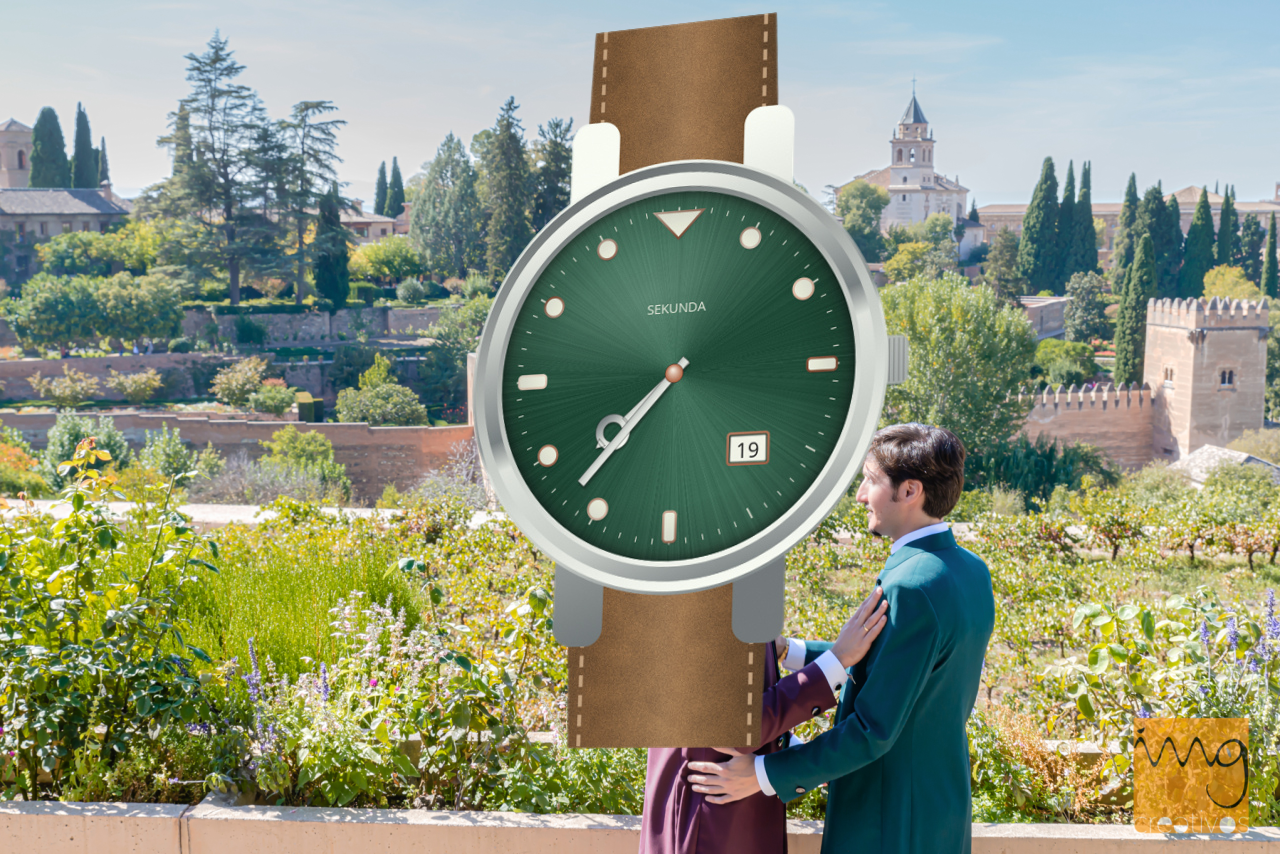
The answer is 7:37
